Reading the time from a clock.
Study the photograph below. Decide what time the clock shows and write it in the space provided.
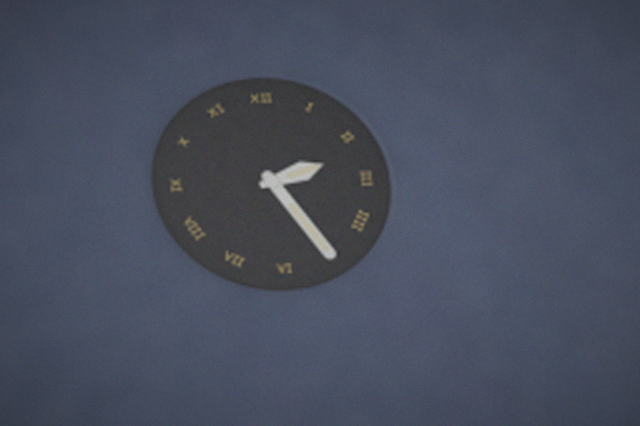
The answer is 2:25
